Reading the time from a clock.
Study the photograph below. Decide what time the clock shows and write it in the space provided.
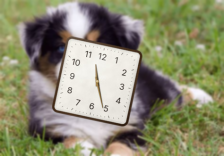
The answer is 11:26
